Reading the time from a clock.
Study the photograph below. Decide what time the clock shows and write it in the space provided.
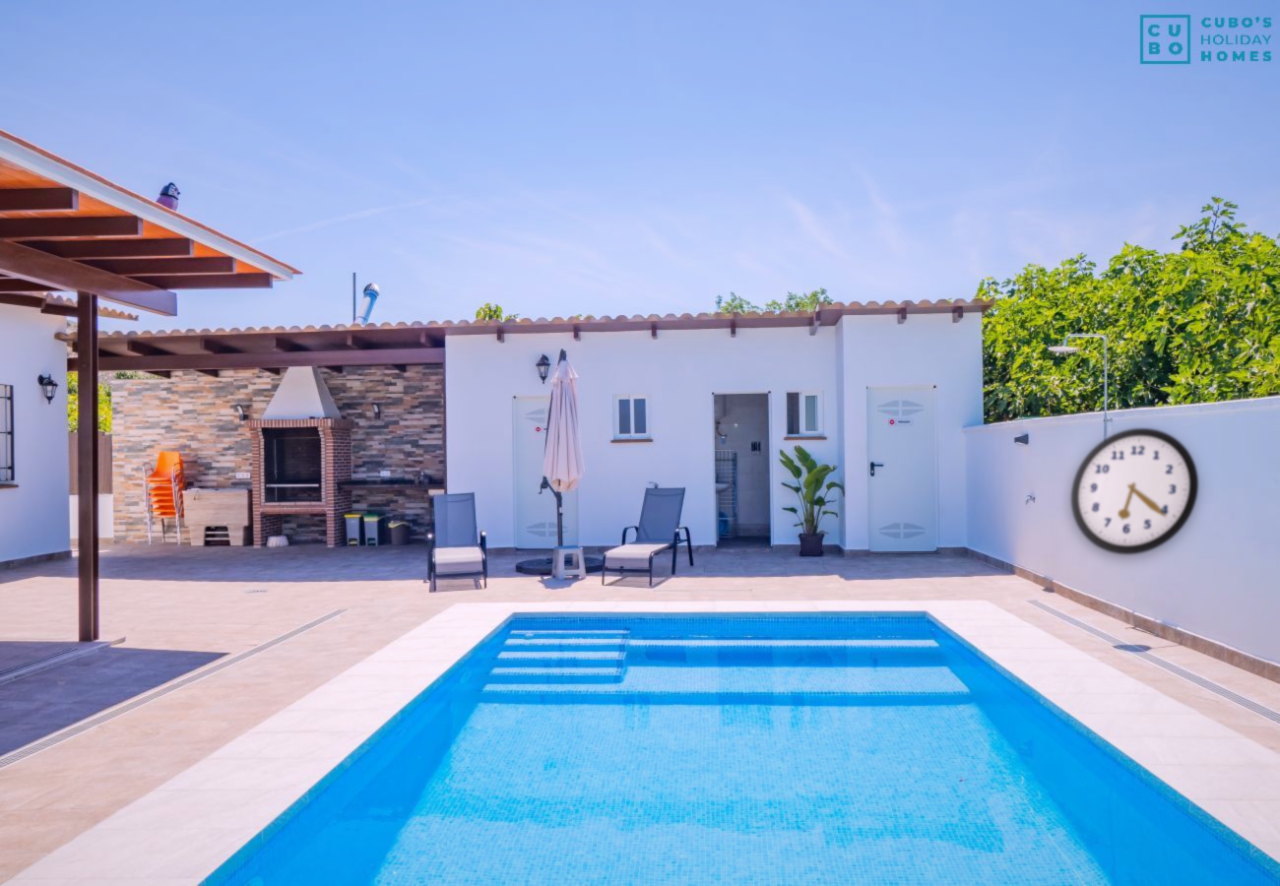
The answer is 6:21
